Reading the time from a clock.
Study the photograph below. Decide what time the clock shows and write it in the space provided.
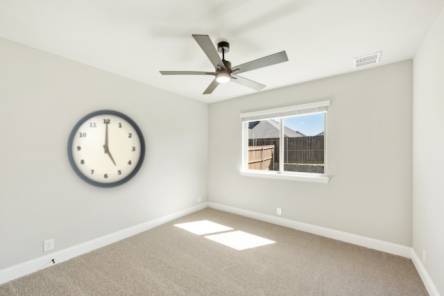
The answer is 5:00
